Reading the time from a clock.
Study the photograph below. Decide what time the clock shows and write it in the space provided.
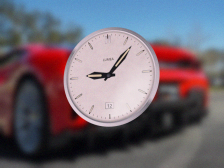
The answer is 9:07
